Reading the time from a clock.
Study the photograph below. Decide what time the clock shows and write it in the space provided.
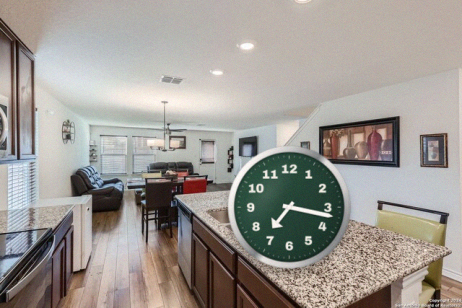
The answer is 7:17
